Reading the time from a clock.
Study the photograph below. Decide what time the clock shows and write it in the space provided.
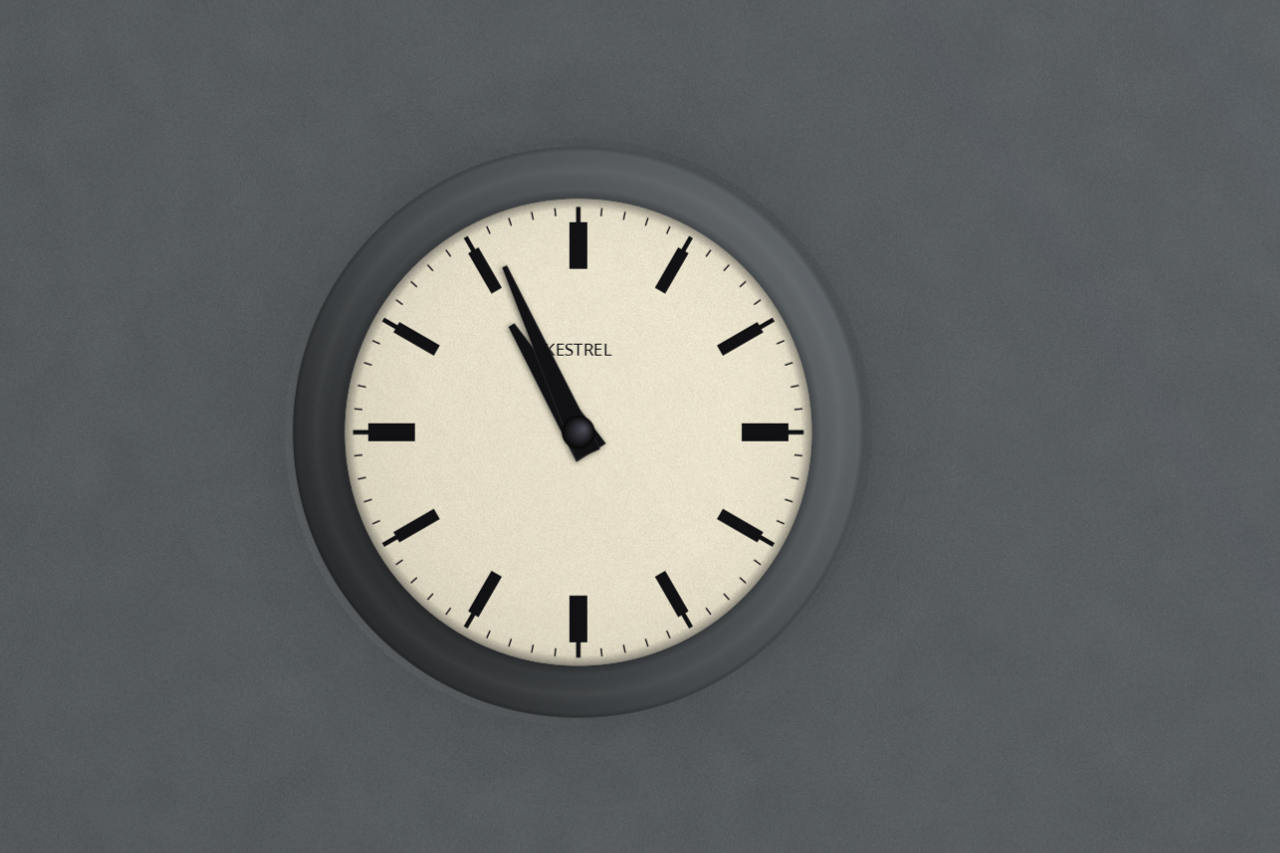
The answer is 10:56
